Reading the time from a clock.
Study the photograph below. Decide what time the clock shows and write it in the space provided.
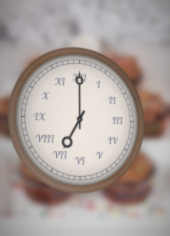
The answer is 7:00
